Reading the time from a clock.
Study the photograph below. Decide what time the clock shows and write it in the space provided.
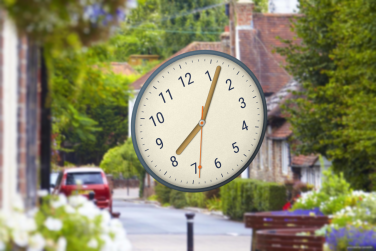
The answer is 8:06:34
